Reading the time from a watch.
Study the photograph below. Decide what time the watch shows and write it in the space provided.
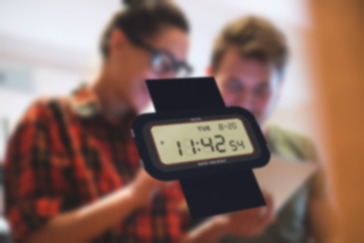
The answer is 11:42:54
